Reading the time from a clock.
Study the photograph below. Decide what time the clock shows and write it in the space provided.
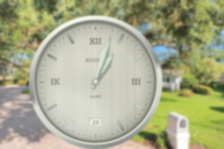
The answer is 1:03
